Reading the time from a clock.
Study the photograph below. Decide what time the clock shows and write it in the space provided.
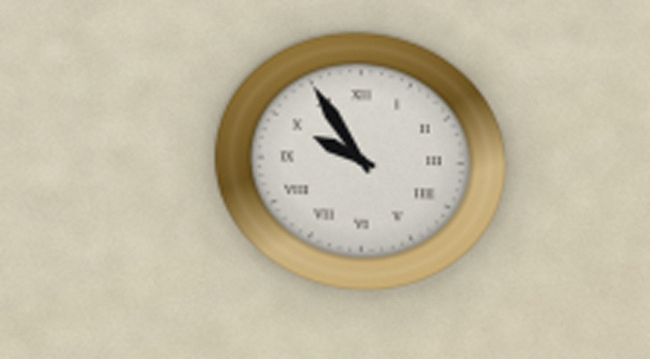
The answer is 9:55
